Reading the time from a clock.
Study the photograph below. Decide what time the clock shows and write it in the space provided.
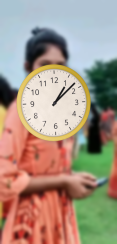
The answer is 1:08
